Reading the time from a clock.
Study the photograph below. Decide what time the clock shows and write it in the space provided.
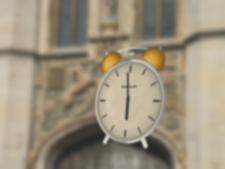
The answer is 5:59
